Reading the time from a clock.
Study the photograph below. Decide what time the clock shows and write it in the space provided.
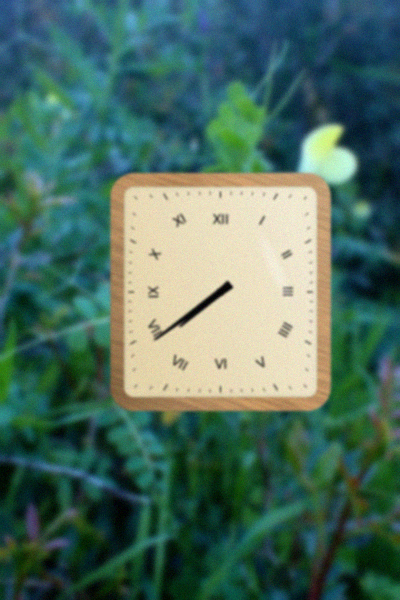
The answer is 7:39
